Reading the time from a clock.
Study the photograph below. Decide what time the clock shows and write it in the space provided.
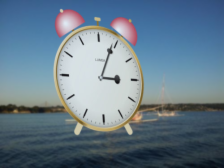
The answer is 3:04
